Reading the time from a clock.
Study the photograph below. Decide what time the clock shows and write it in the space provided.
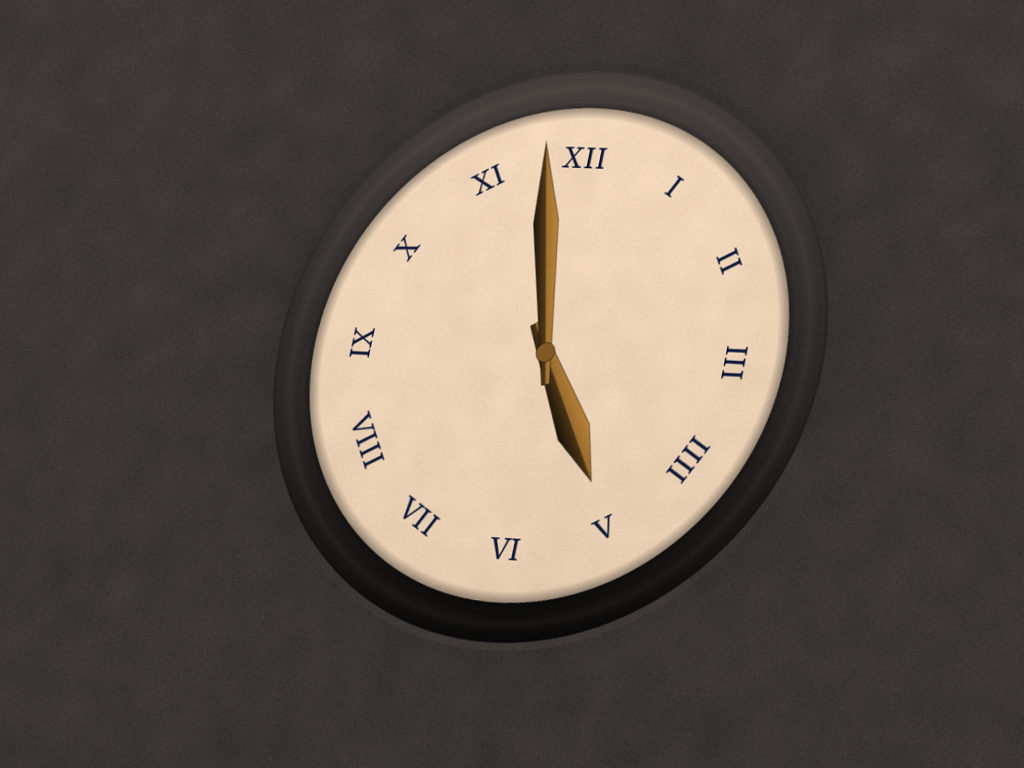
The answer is 4:58
